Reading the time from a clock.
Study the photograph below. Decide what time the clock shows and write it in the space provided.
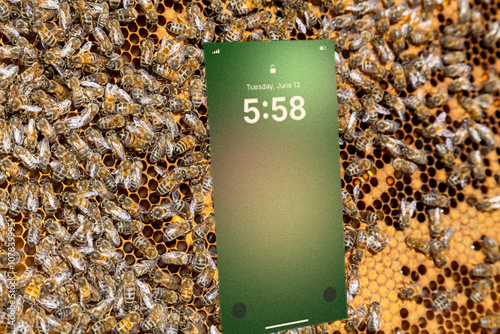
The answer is 5:58
